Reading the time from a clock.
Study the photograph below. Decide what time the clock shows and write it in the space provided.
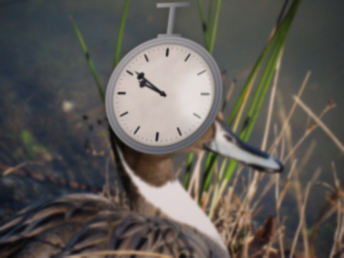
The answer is 9:51
